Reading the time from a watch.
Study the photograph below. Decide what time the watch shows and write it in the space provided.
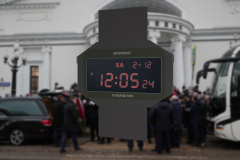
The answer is 12:05:24
